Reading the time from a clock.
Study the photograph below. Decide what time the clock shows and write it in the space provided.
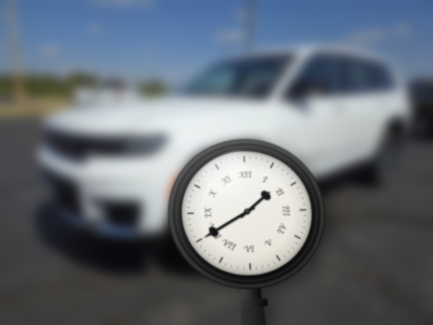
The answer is 1:40
